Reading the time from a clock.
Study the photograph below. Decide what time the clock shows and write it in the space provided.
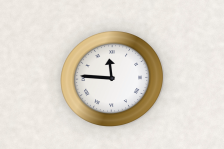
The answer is 11:46
